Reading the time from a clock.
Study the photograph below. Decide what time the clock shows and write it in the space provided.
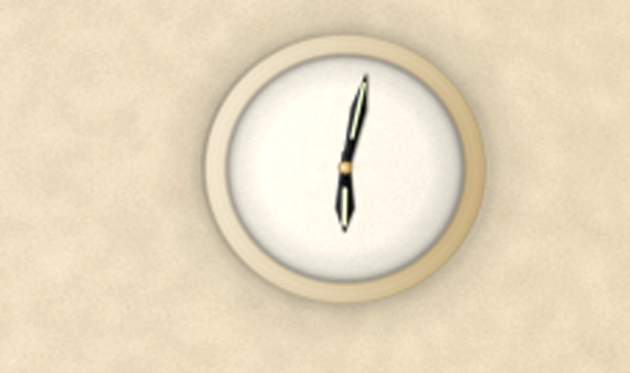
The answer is 6:02
